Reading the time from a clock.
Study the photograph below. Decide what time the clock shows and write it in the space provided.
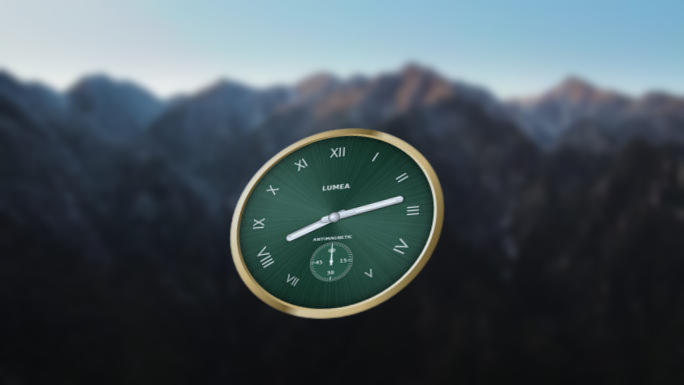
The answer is 8:13
